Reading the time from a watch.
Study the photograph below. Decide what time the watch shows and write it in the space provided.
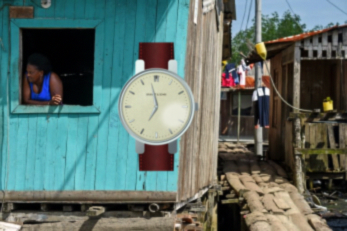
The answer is 6:58
